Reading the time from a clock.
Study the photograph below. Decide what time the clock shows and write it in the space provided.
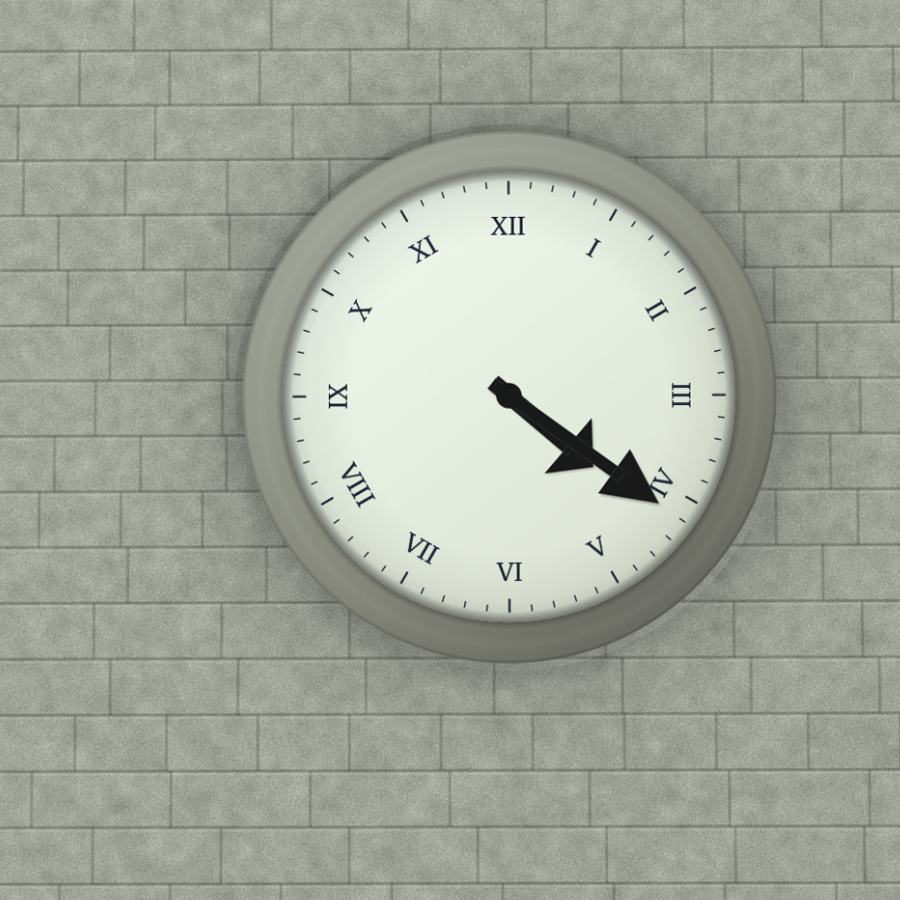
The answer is 4:21
